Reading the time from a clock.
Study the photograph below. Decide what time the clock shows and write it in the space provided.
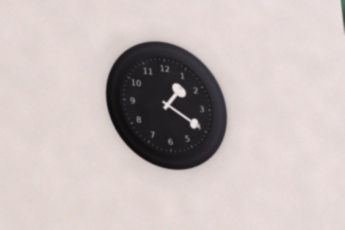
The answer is 1:20
